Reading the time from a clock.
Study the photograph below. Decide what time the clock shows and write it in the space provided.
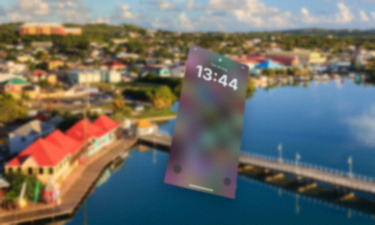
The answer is 13:44
